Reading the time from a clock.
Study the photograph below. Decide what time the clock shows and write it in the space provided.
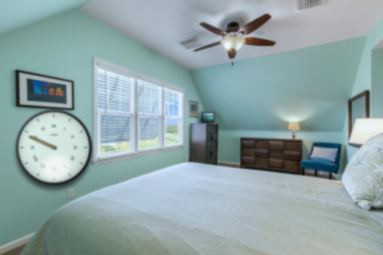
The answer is 9:49
